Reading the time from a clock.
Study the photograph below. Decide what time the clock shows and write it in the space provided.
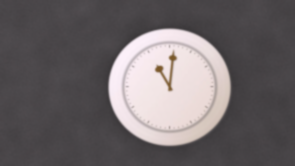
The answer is 11:01
